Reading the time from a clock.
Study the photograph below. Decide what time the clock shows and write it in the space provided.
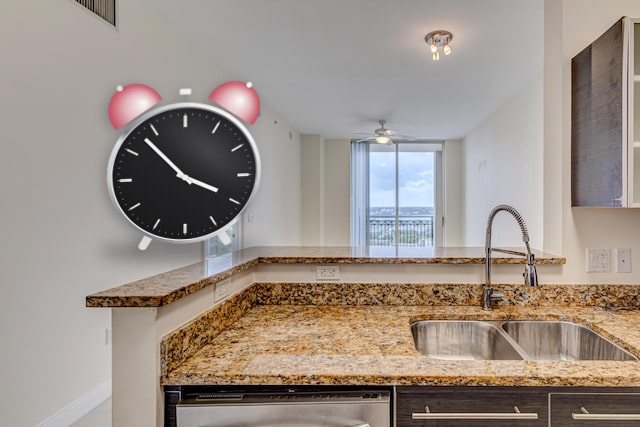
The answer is 3:53
